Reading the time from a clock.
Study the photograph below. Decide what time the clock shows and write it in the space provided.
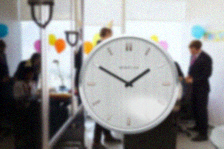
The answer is 1:50
